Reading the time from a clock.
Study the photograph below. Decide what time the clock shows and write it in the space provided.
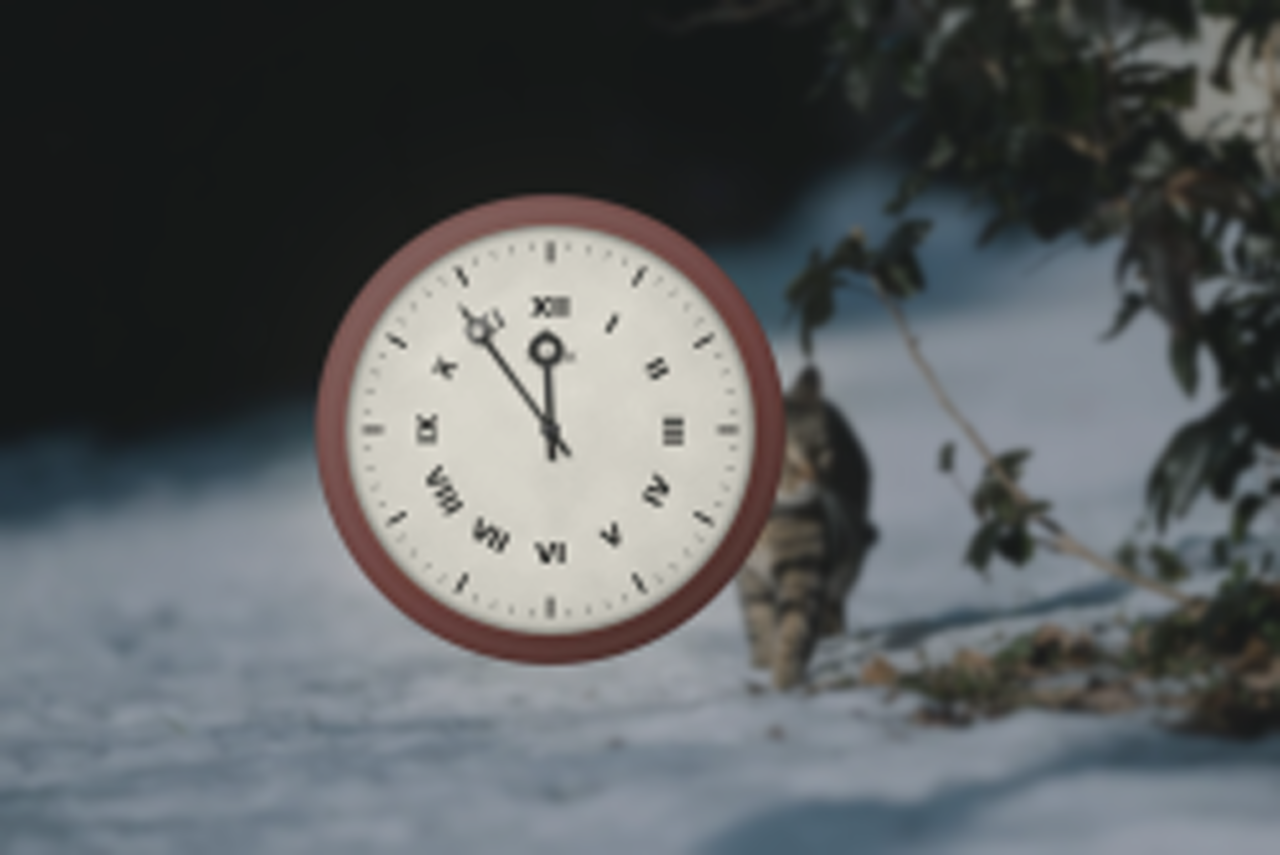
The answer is 11:54
